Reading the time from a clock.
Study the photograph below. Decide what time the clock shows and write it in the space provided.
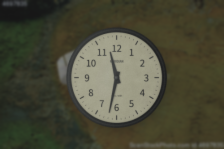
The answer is 11:32
